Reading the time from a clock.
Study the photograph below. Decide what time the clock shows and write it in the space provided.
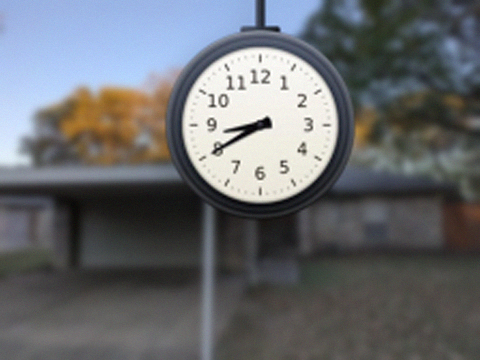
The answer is 8:40
